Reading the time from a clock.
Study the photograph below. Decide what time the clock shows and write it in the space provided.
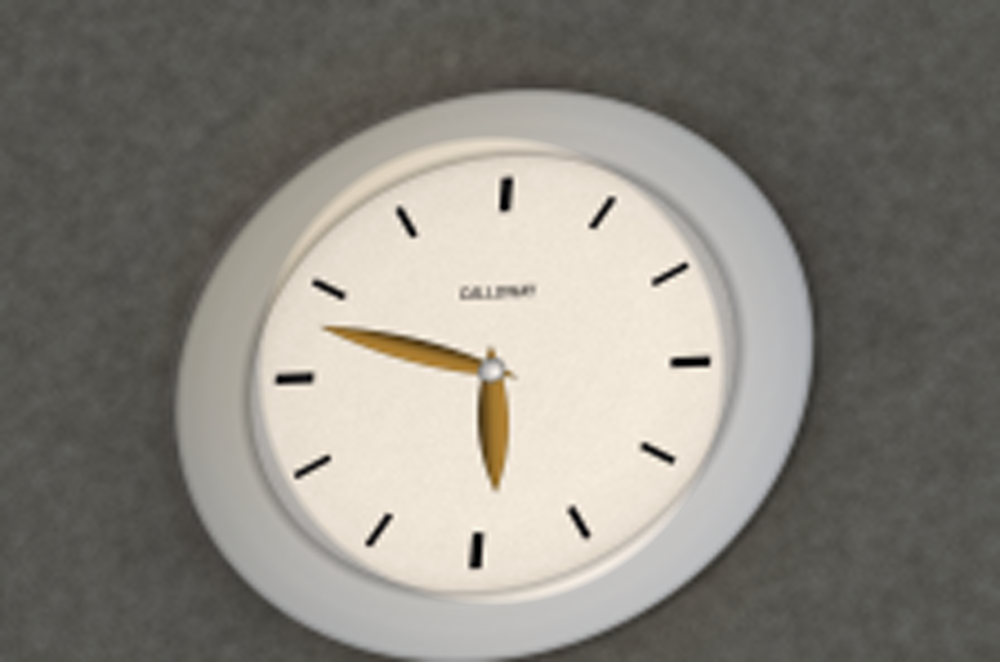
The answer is 5:48
